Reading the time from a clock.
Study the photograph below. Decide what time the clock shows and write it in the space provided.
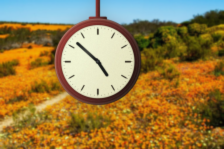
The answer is 4:52
